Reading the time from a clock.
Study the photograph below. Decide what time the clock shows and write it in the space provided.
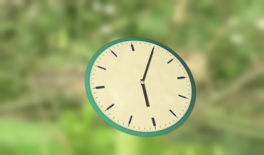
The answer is 6:05
